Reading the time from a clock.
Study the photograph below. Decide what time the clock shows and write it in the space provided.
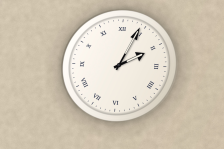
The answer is 2:04
